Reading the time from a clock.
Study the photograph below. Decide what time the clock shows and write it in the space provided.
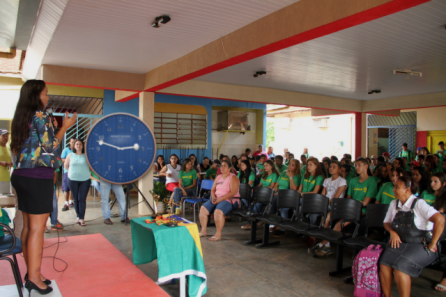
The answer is 2:48
